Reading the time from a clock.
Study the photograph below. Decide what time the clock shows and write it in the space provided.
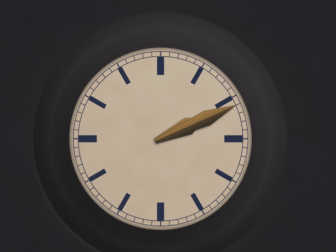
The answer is 2:11
